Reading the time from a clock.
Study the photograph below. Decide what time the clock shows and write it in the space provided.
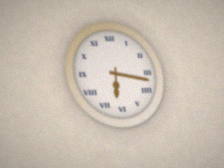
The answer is 6:17
